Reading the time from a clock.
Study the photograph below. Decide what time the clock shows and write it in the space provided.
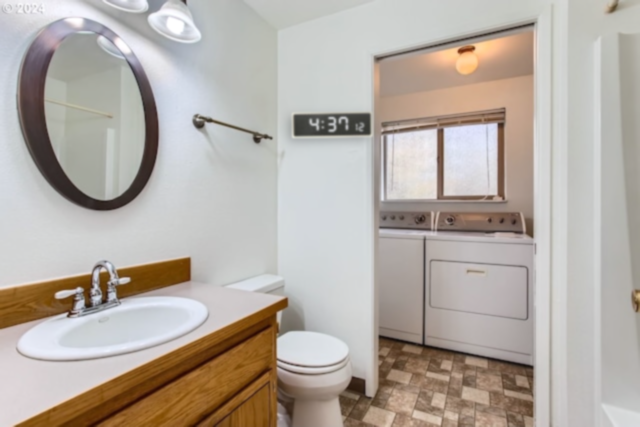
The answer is 4:37
